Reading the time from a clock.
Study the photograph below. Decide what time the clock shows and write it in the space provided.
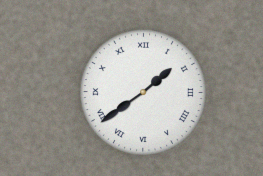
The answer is 1:39
